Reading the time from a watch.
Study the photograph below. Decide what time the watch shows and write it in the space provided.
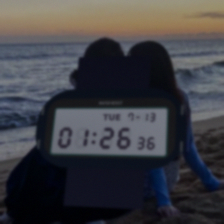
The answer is 1:26:36
